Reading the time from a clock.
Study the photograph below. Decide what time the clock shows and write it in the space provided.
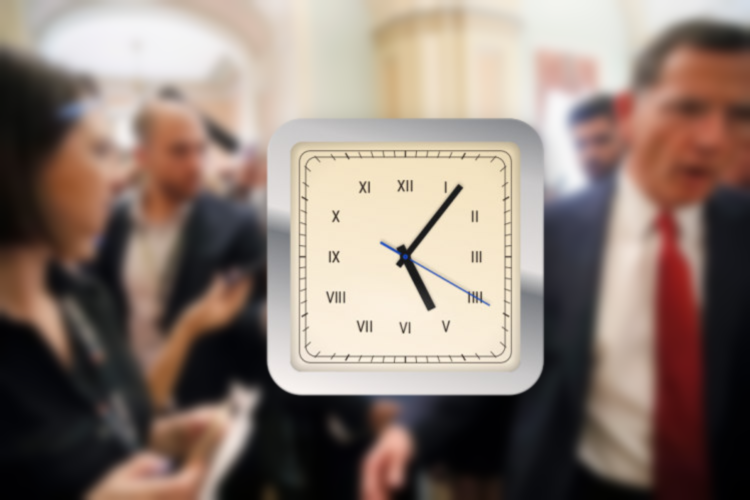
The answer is 5:06:20
